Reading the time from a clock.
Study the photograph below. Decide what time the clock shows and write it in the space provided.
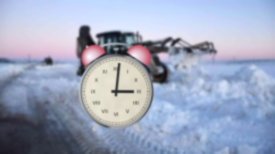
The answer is 3:01
